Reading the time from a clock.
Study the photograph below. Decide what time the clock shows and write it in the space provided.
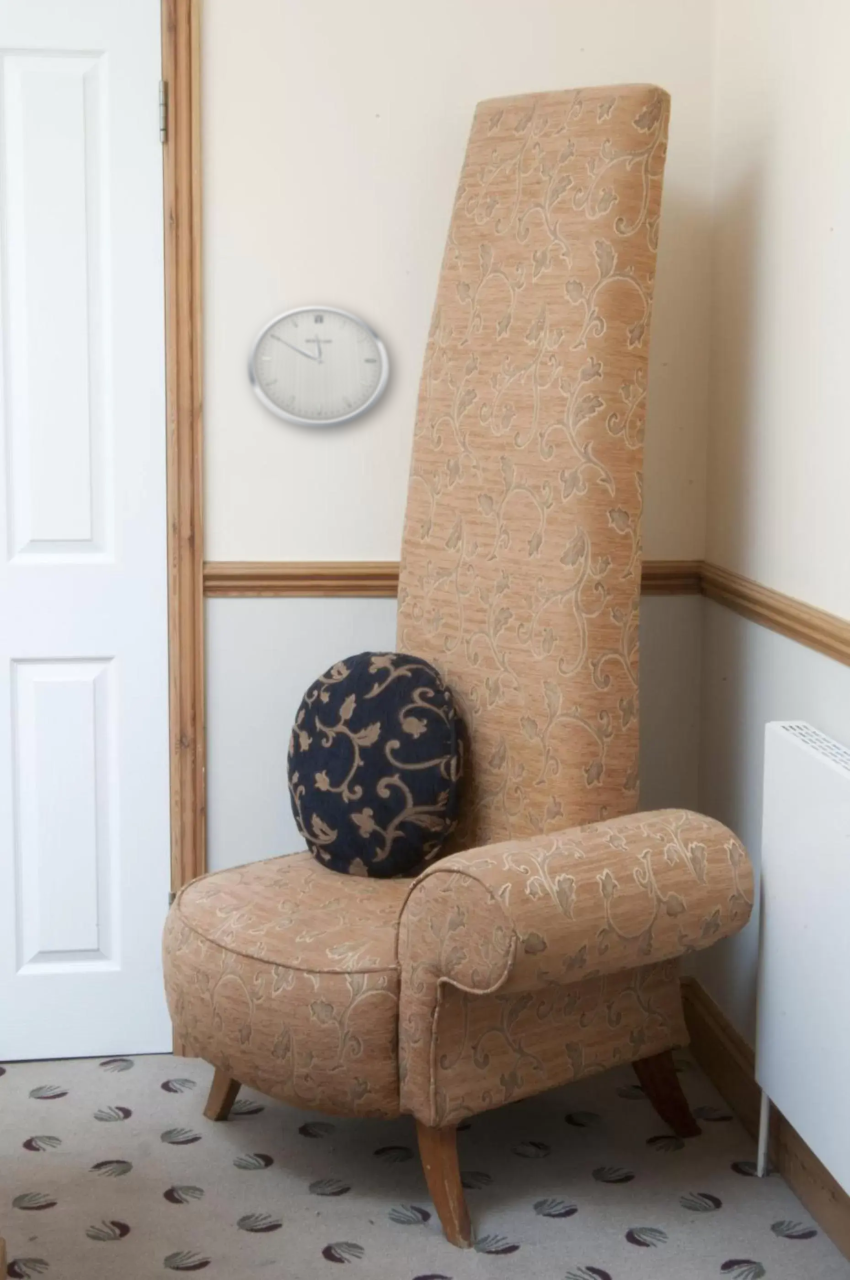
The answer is 11:50
